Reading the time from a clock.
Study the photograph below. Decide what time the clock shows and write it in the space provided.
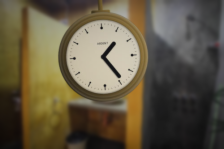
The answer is 1:24
